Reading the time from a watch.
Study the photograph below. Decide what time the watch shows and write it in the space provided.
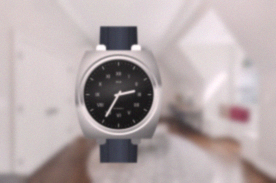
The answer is 2:35
